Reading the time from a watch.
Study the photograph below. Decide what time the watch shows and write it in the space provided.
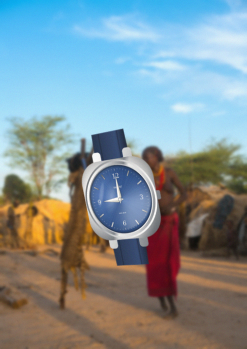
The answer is 9:00
